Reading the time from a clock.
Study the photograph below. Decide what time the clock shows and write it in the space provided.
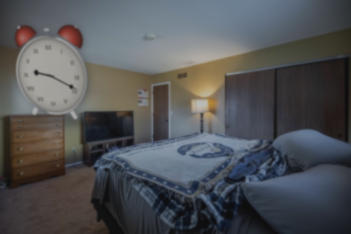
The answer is 9:19
